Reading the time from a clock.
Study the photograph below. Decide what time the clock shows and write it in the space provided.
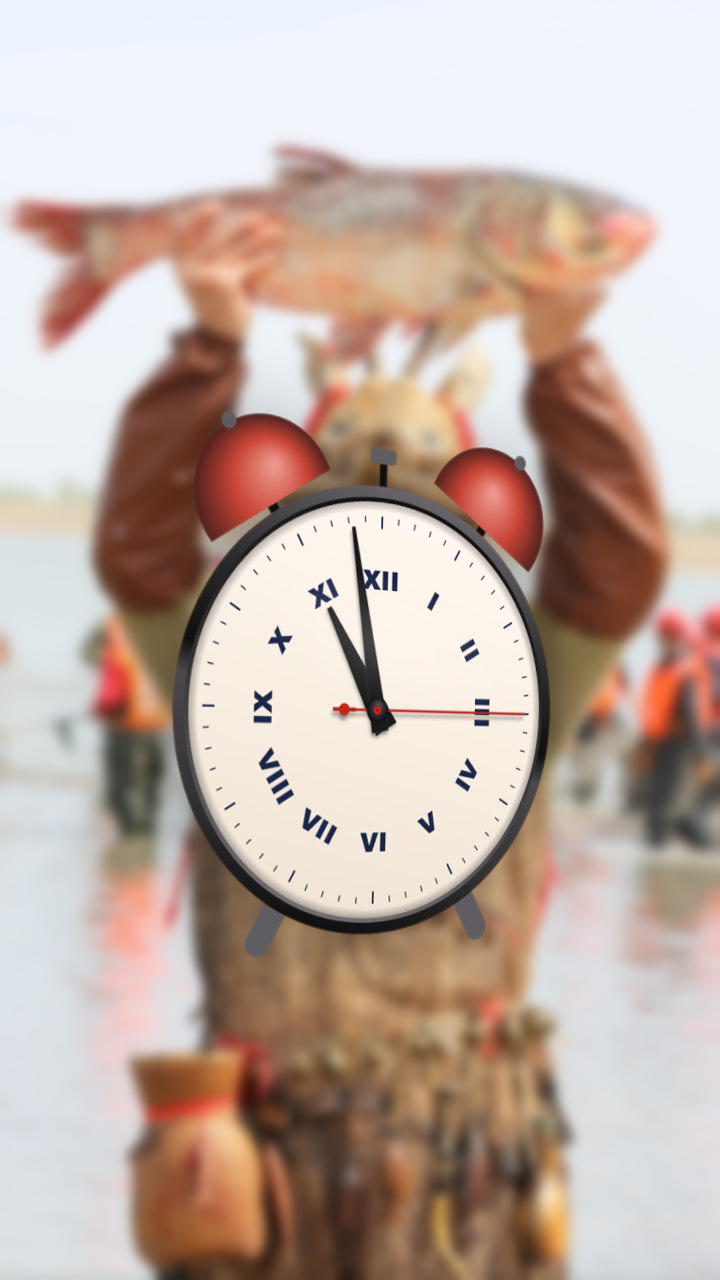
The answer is 10:58:15
